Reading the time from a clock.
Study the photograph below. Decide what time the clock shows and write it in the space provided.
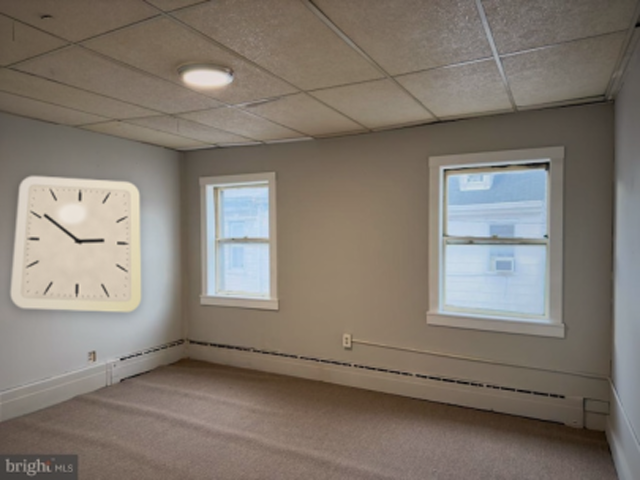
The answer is 2:51
